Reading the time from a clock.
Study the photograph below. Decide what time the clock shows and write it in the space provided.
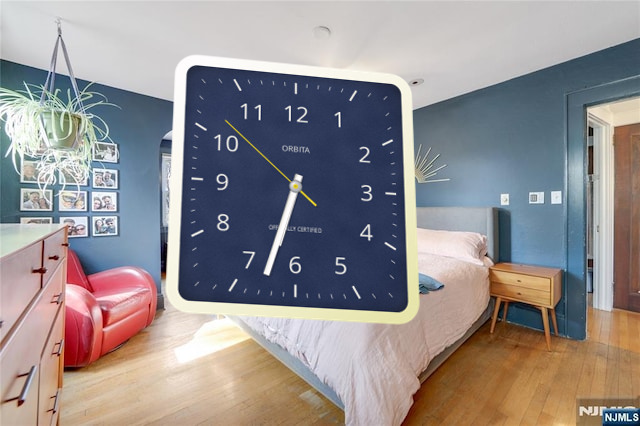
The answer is 6:32:52
